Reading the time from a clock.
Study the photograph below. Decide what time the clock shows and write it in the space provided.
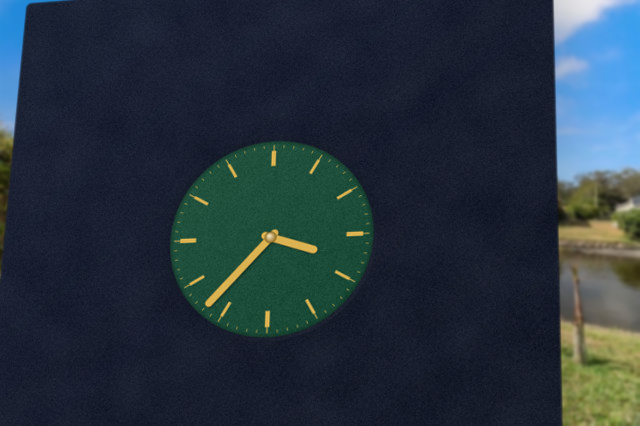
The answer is 3:37
